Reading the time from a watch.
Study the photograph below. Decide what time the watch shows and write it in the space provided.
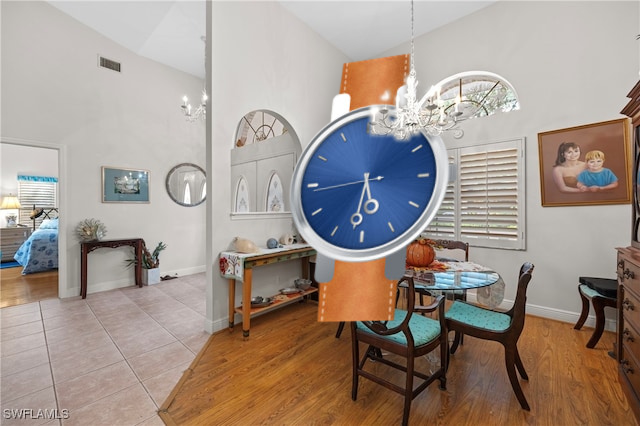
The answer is 5:31:44
